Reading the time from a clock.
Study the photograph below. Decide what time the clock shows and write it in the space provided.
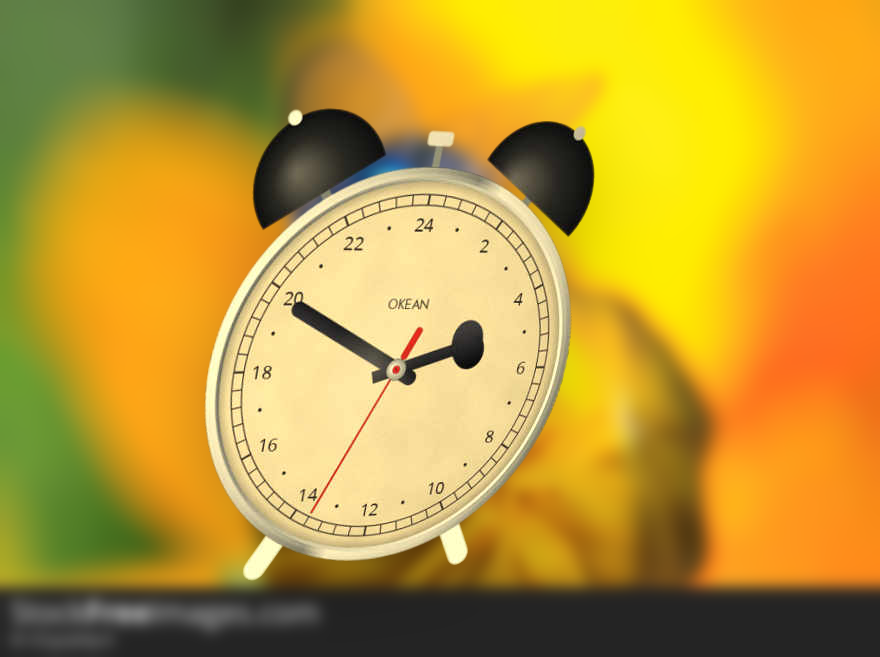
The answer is 4:49:34
